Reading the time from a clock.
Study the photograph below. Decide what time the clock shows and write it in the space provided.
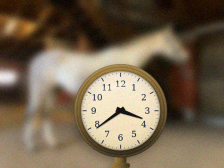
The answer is 3:39
